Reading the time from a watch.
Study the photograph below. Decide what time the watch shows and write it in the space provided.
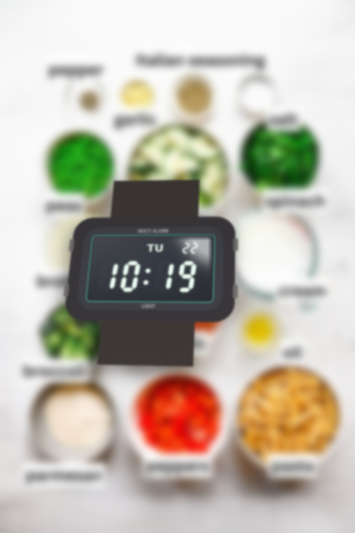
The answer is 10:19
